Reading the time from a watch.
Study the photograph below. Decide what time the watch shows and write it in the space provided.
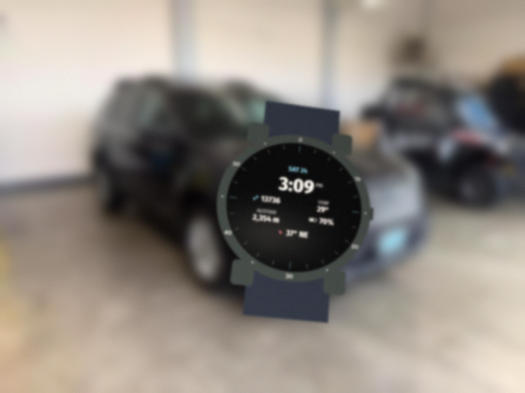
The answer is 3:09
